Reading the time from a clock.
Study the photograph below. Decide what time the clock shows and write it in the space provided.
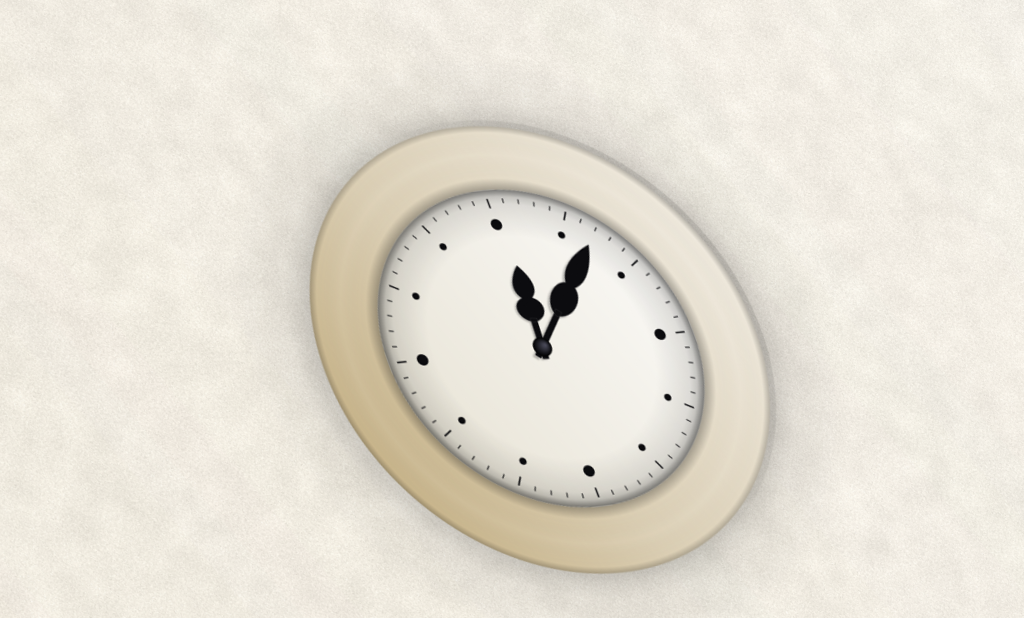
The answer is 12:07
